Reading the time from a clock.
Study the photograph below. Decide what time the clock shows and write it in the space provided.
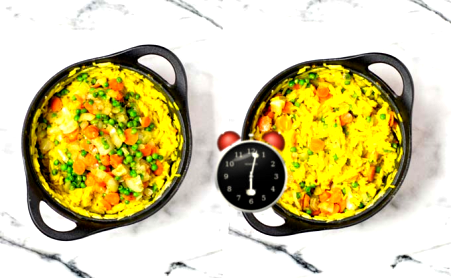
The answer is 6:02
